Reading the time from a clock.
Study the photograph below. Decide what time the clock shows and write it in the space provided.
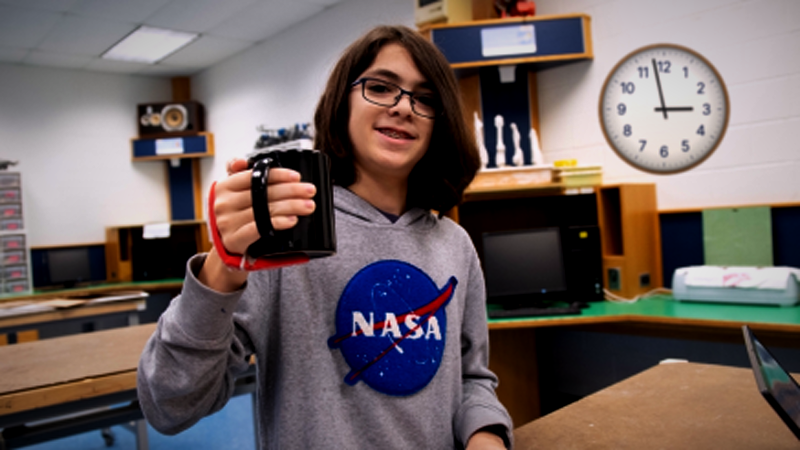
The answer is 2:58
